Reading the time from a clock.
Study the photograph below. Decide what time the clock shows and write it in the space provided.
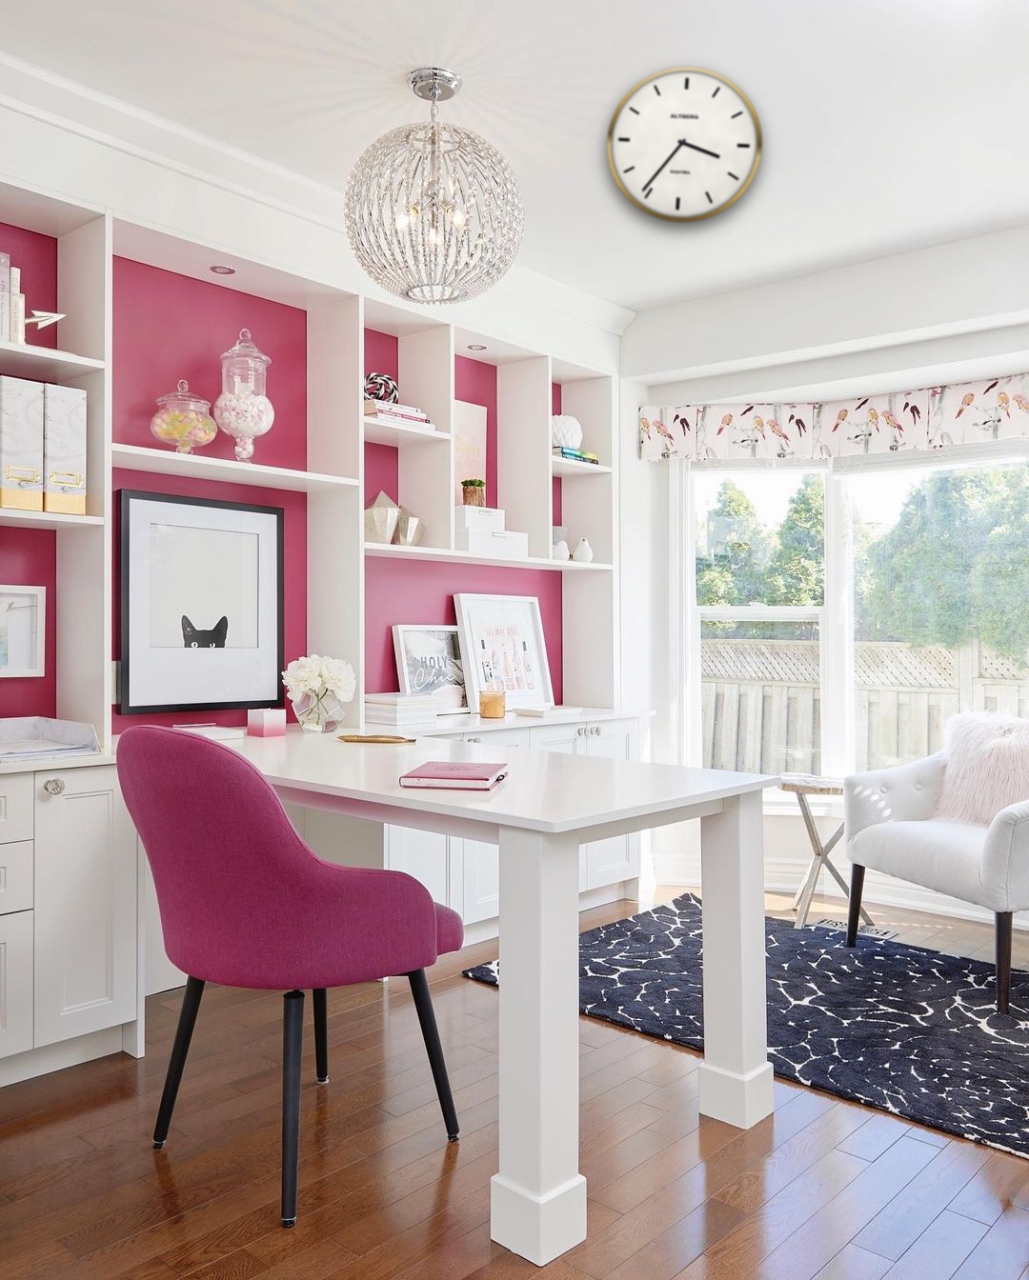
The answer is 3:36
